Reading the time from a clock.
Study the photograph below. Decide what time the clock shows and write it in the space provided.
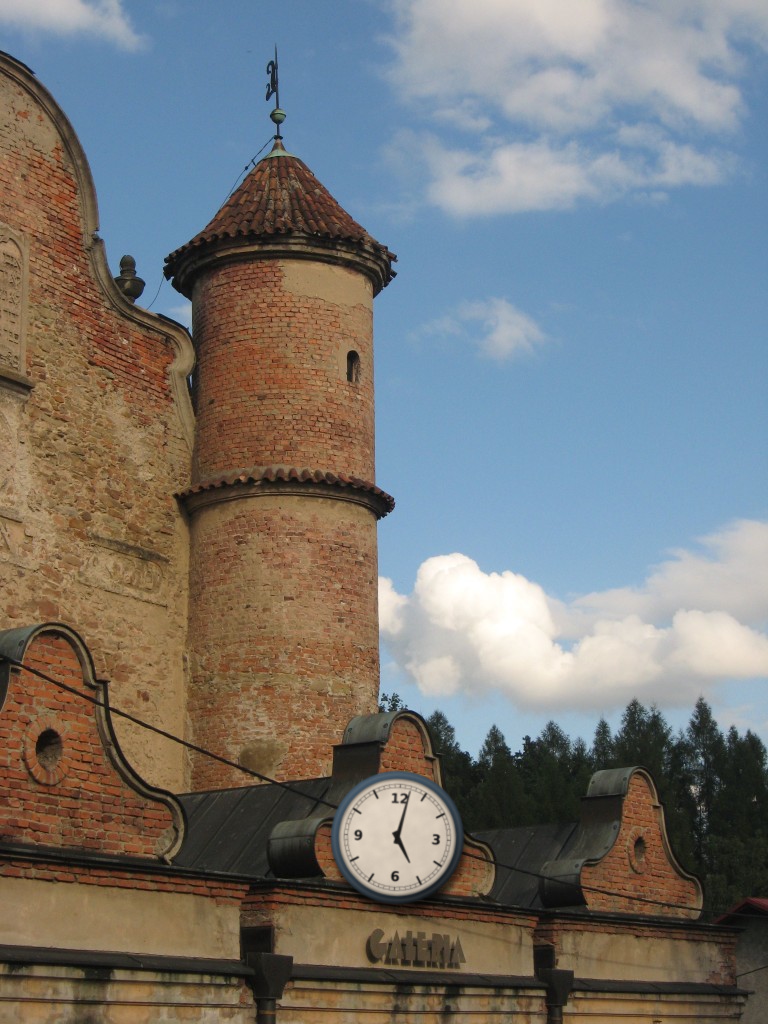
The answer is 5:02
